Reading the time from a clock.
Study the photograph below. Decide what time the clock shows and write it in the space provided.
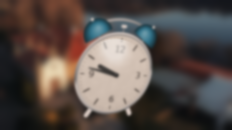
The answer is 9:47
